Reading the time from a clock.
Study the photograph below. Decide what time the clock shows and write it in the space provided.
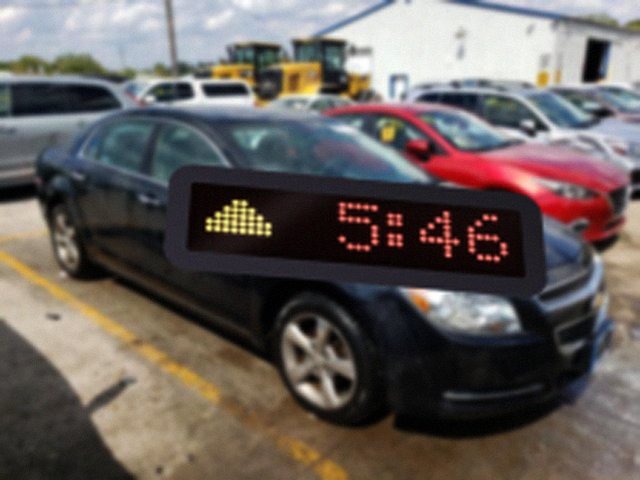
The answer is 5:46
